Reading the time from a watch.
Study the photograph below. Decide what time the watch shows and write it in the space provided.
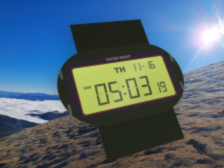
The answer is 5:03:19
